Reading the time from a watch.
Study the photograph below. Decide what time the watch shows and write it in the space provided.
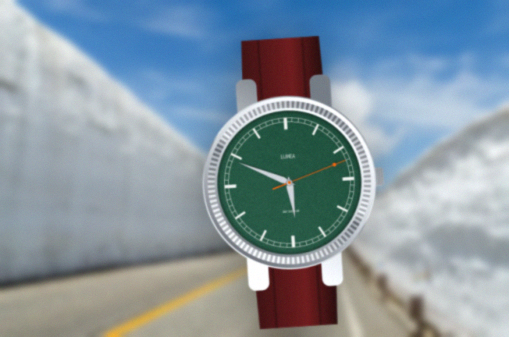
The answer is 5:49:12
